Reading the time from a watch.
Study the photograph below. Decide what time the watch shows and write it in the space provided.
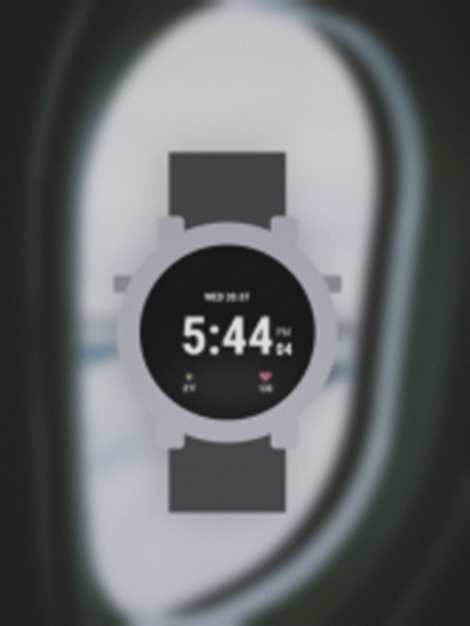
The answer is 5:44
